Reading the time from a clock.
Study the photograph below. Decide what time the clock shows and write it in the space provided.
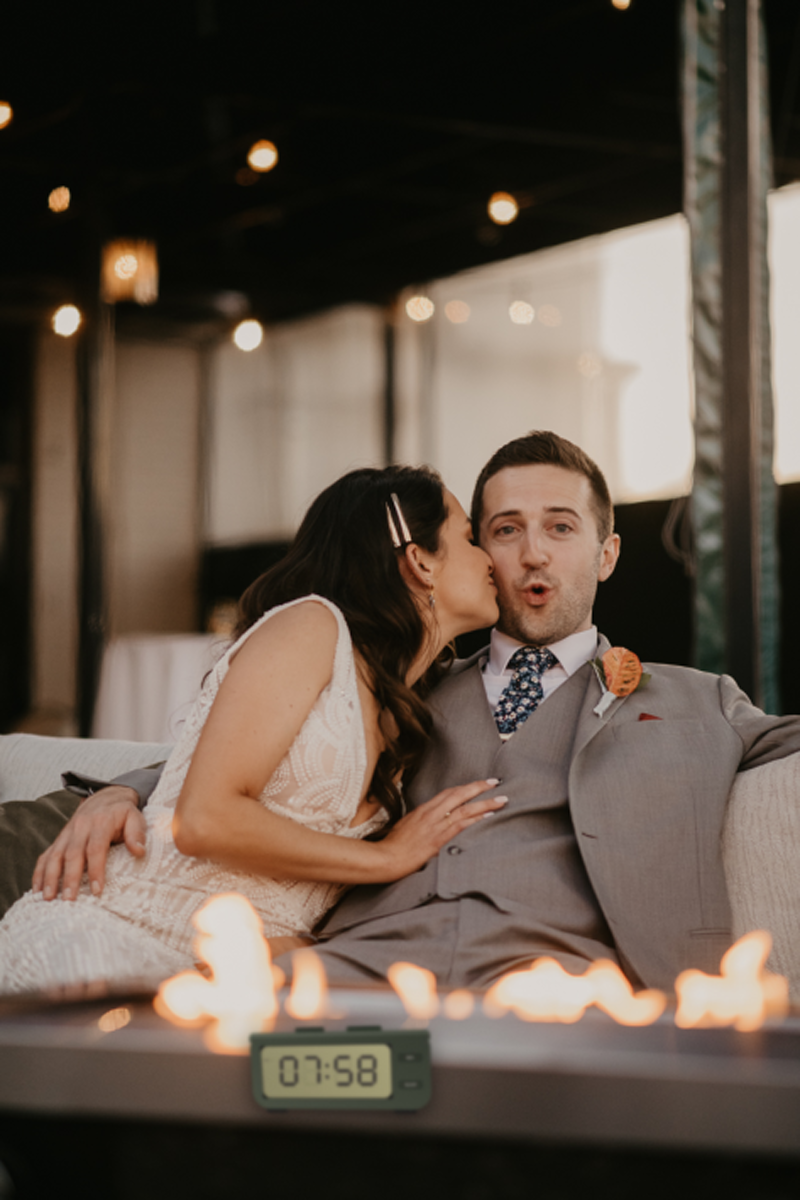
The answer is 7:58
